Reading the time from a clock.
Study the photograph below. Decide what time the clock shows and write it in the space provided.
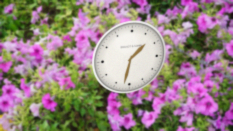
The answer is 1:32
